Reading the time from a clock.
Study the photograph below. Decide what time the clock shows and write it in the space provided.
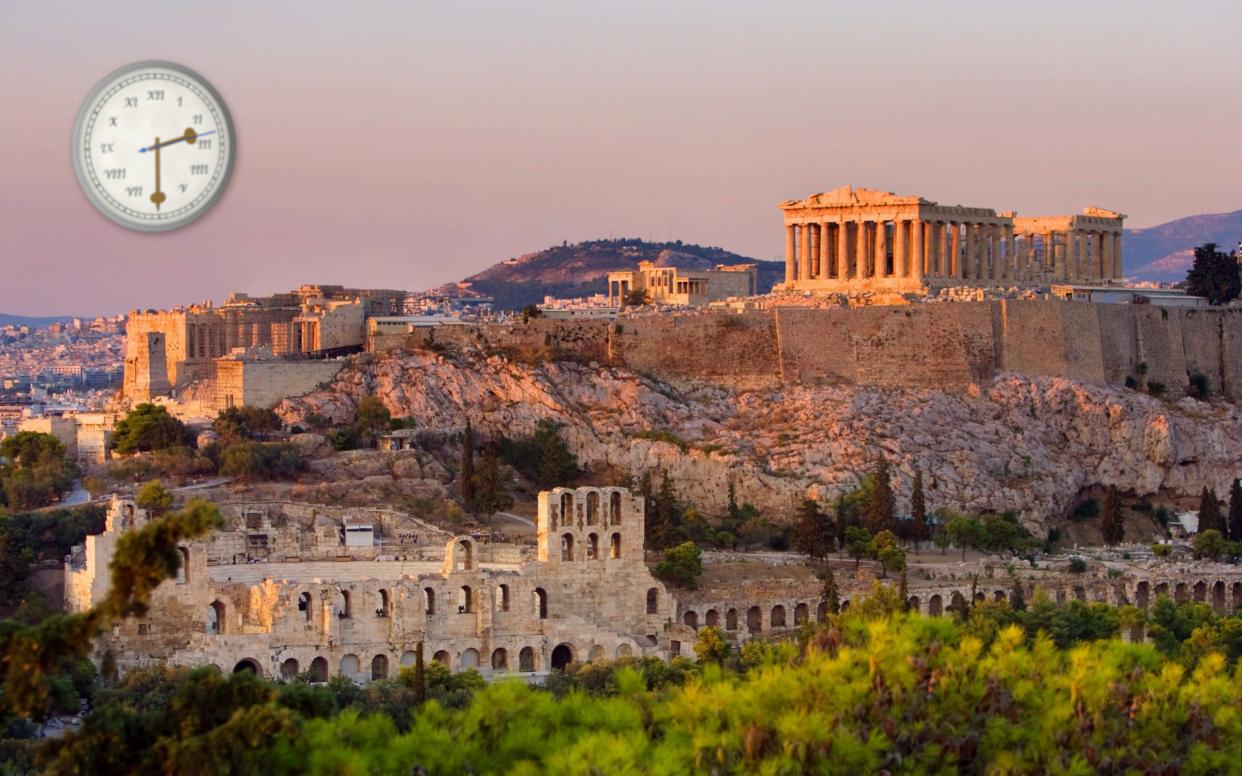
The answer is 2:30:13
